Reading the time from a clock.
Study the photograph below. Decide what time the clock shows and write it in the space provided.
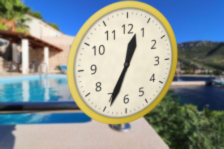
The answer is 12:34
